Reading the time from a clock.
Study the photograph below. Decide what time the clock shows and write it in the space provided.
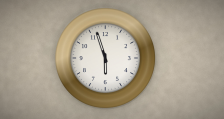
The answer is 5:57
